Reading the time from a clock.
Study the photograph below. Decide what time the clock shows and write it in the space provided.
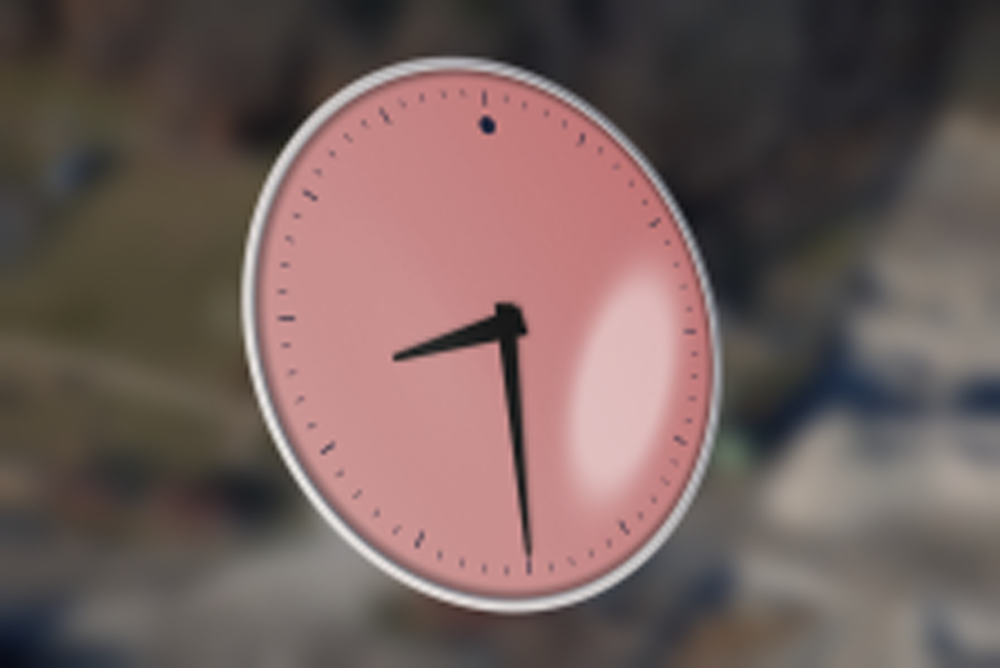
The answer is 8:30
